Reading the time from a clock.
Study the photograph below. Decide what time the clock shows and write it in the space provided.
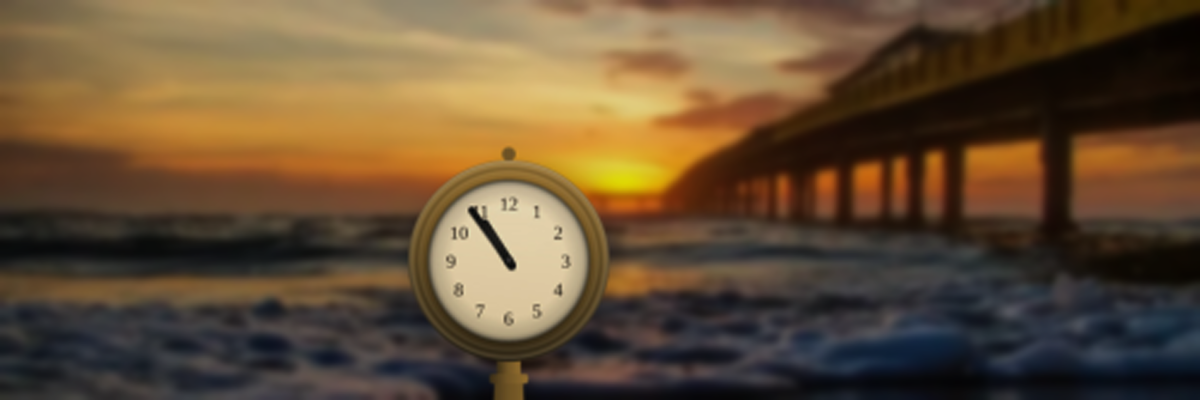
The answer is 10:54
